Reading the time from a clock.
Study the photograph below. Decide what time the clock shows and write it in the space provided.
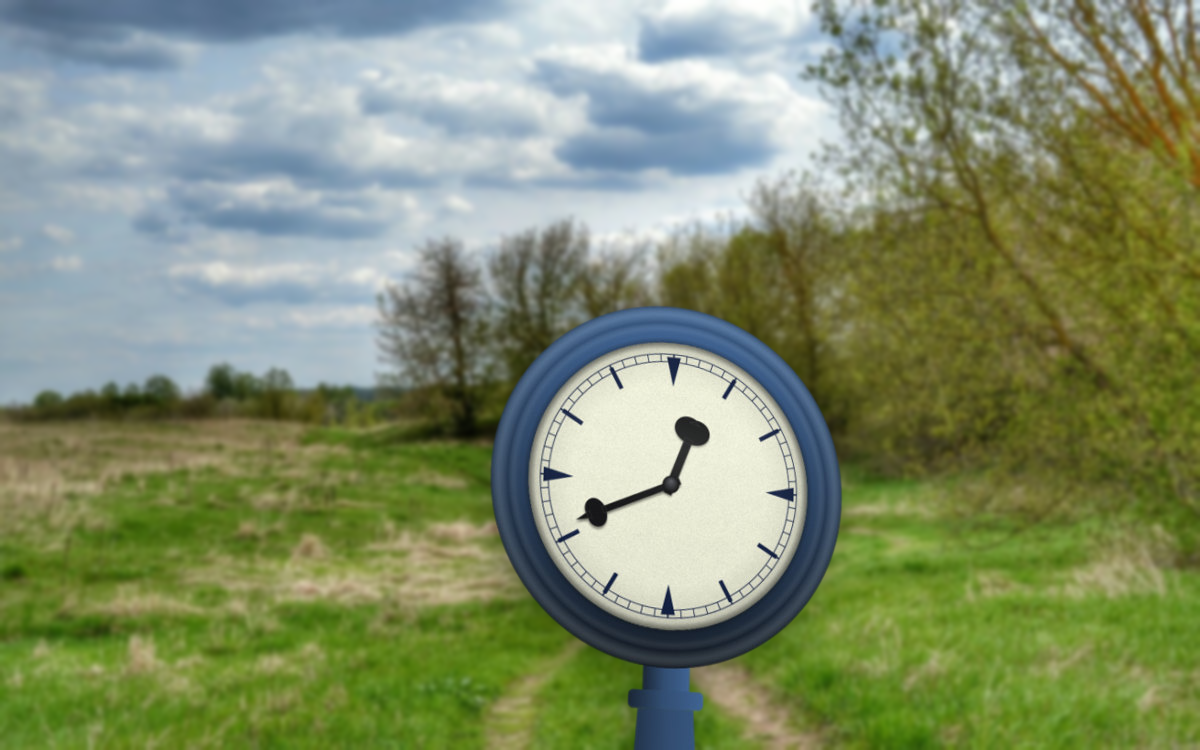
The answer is 12:41
